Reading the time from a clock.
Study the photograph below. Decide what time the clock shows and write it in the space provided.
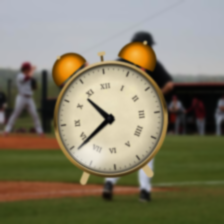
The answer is 10:39
